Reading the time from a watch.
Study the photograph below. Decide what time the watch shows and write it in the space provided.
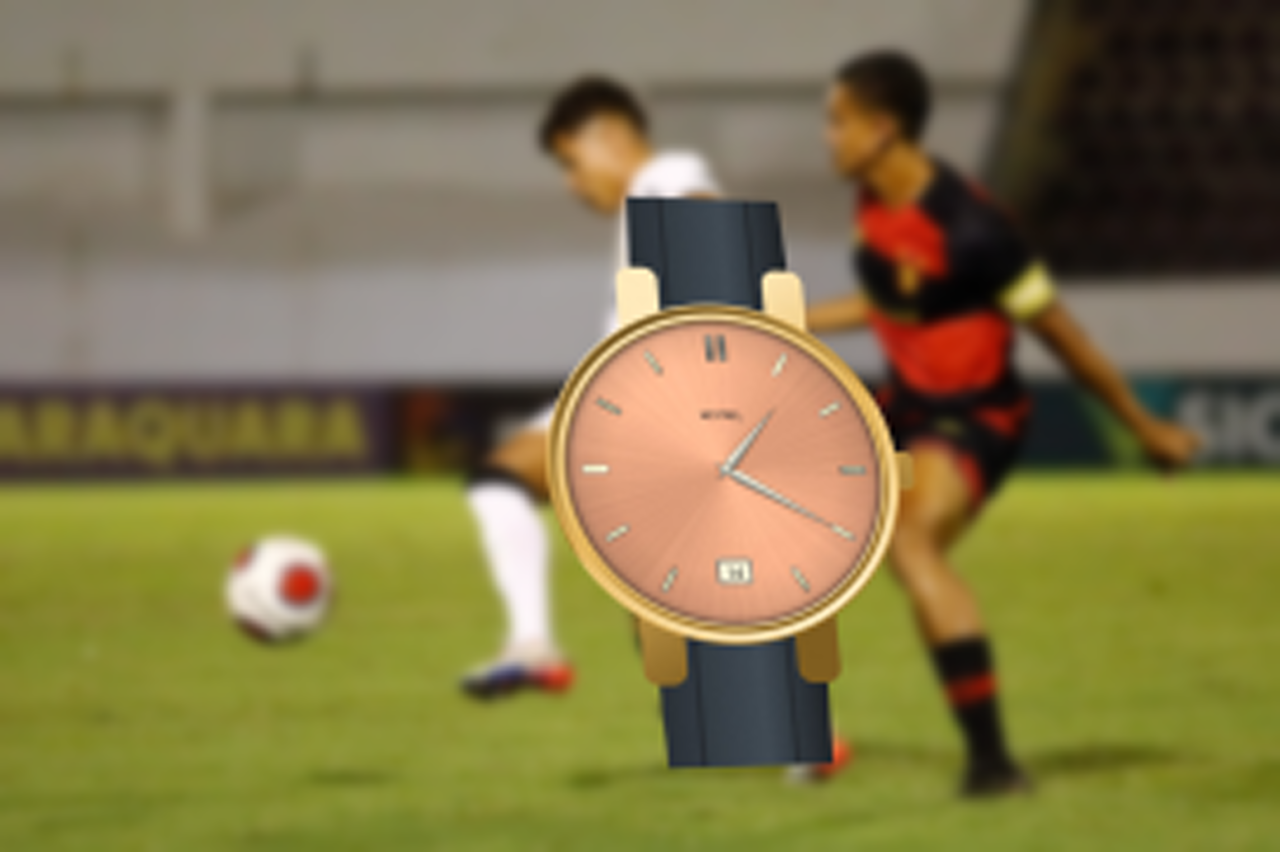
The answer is 1:20
